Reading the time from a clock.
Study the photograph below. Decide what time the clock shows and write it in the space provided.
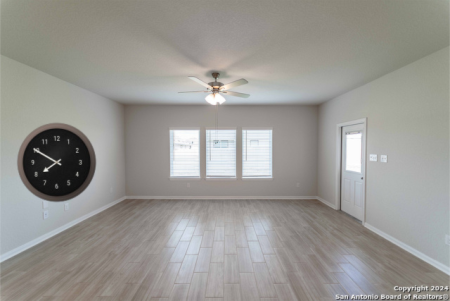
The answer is 7:50
